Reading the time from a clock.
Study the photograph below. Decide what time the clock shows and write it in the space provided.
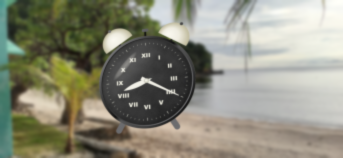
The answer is 8:20
